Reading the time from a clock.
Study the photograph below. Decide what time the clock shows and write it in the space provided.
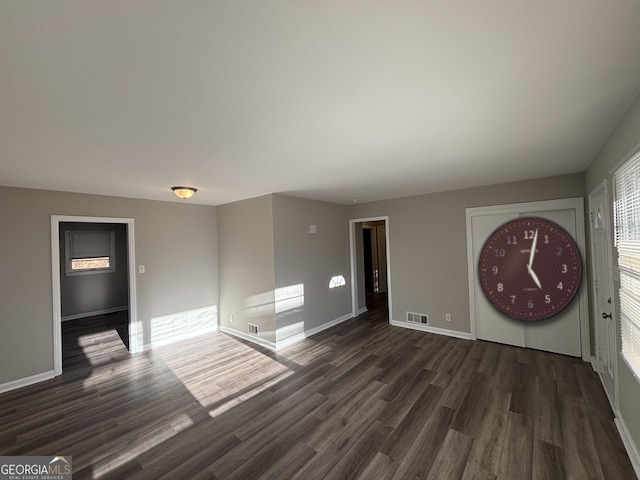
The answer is 5:02
